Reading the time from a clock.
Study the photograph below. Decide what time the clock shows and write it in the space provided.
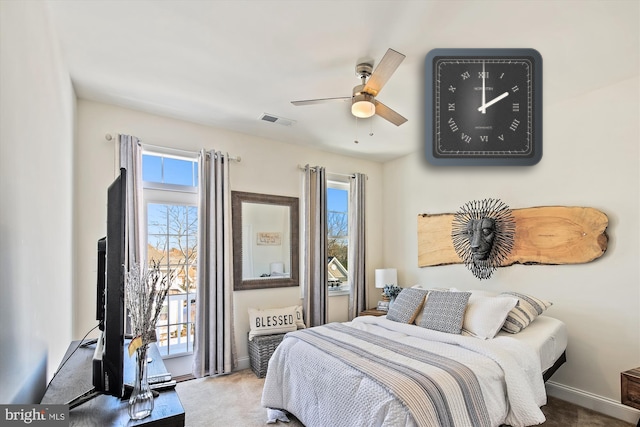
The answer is 2:00
